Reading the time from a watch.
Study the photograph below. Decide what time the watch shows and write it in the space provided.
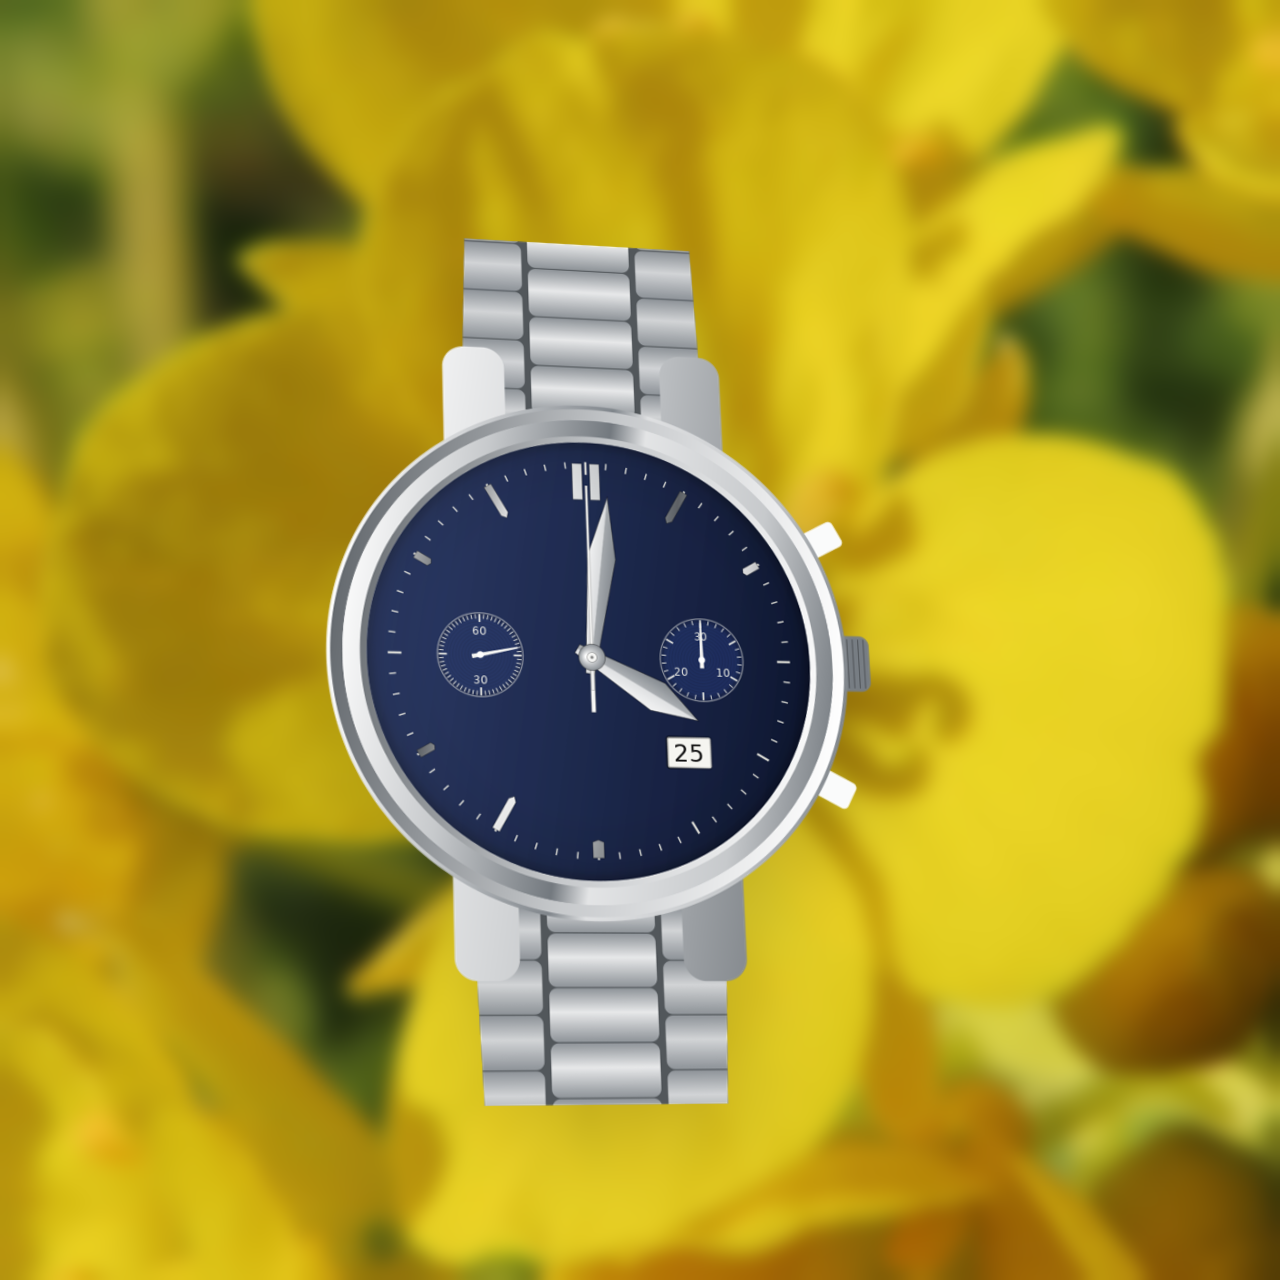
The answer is 4:01:13
